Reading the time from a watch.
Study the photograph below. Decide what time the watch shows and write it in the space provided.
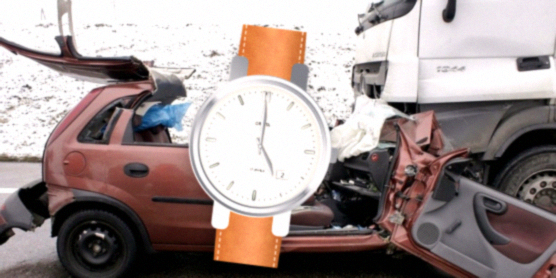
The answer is 5:00
